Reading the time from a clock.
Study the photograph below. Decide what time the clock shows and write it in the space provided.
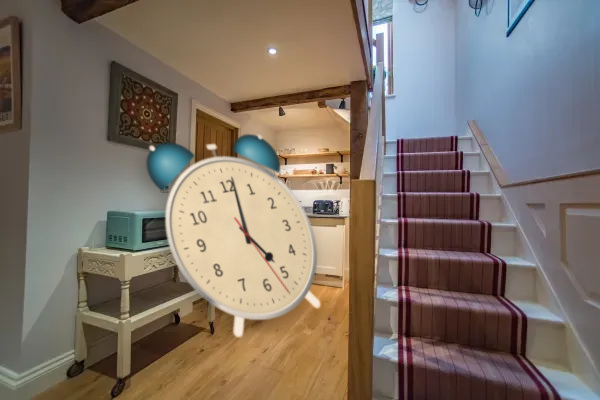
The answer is 5:01:27
